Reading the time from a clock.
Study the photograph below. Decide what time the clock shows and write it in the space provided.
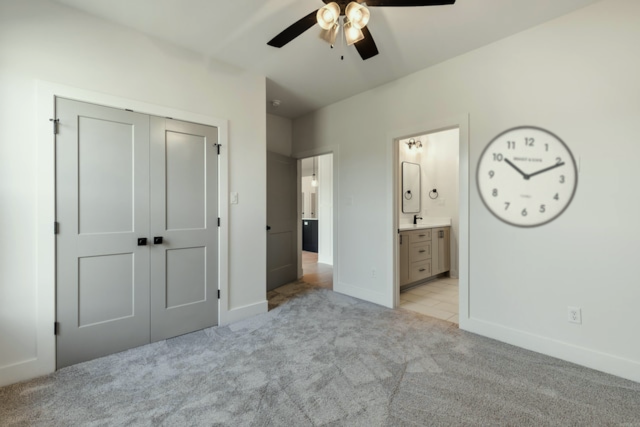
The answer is 10:11
